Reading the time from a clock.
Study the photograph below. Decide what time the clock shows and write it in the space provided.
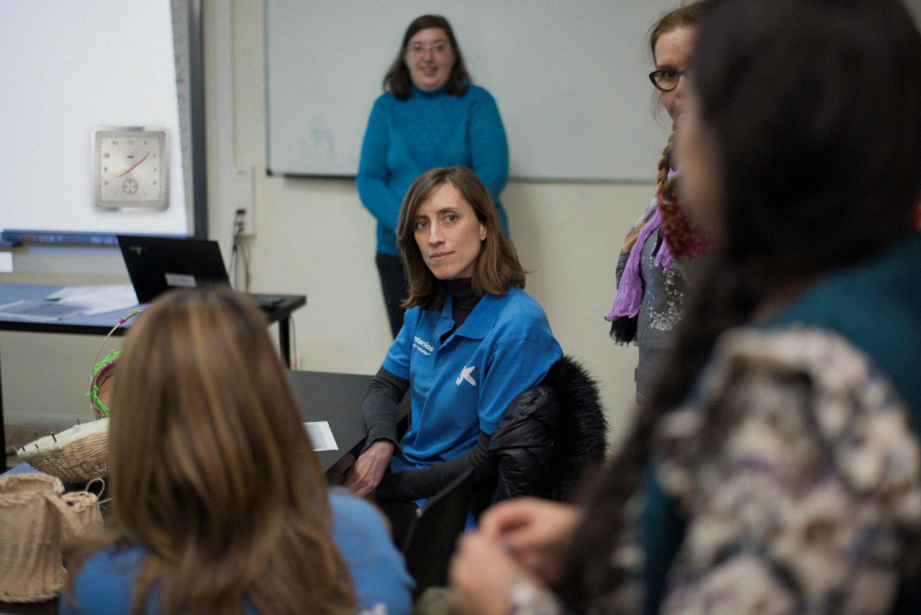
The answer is 8:08
